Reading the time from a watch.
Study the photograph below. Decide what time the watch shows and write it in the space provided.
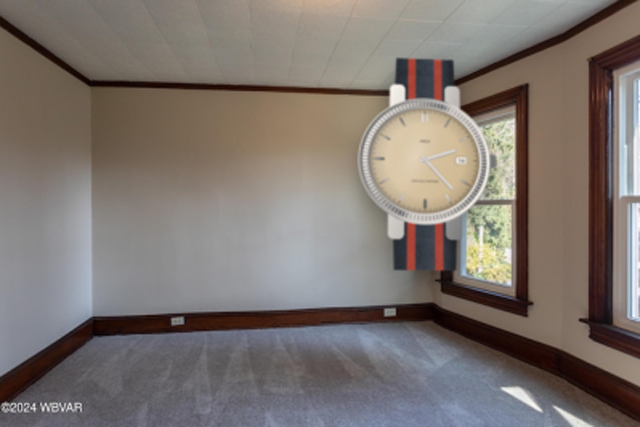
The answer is 2:23
